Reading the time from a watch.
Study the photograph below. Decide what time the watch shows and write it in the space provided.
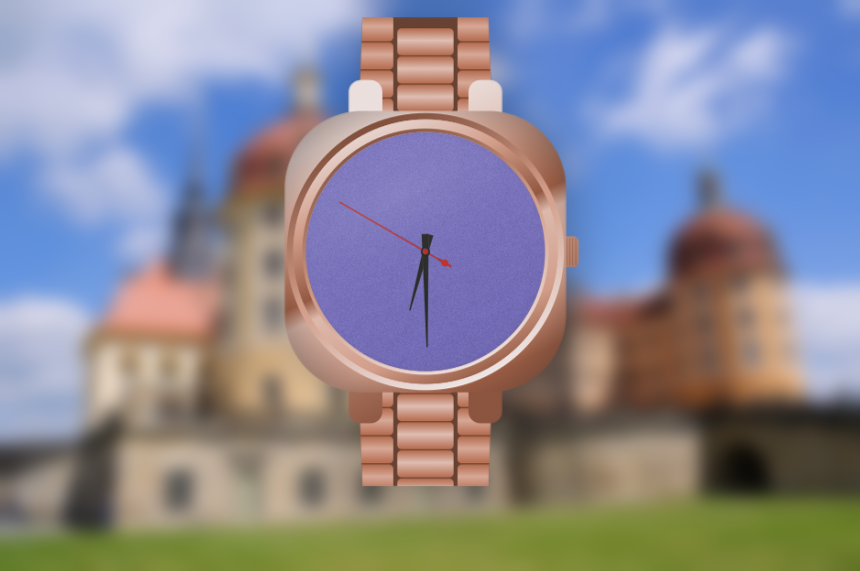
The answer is 6:29:50
